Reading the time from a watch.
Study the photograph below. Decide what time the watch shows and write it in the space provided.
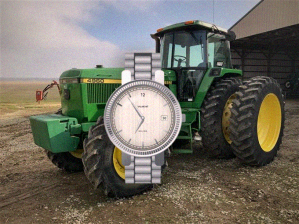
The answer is 6:54
